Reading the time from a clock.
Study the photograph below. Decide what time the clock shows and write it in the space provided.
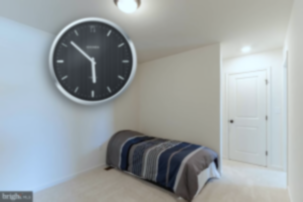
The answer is 5:52
